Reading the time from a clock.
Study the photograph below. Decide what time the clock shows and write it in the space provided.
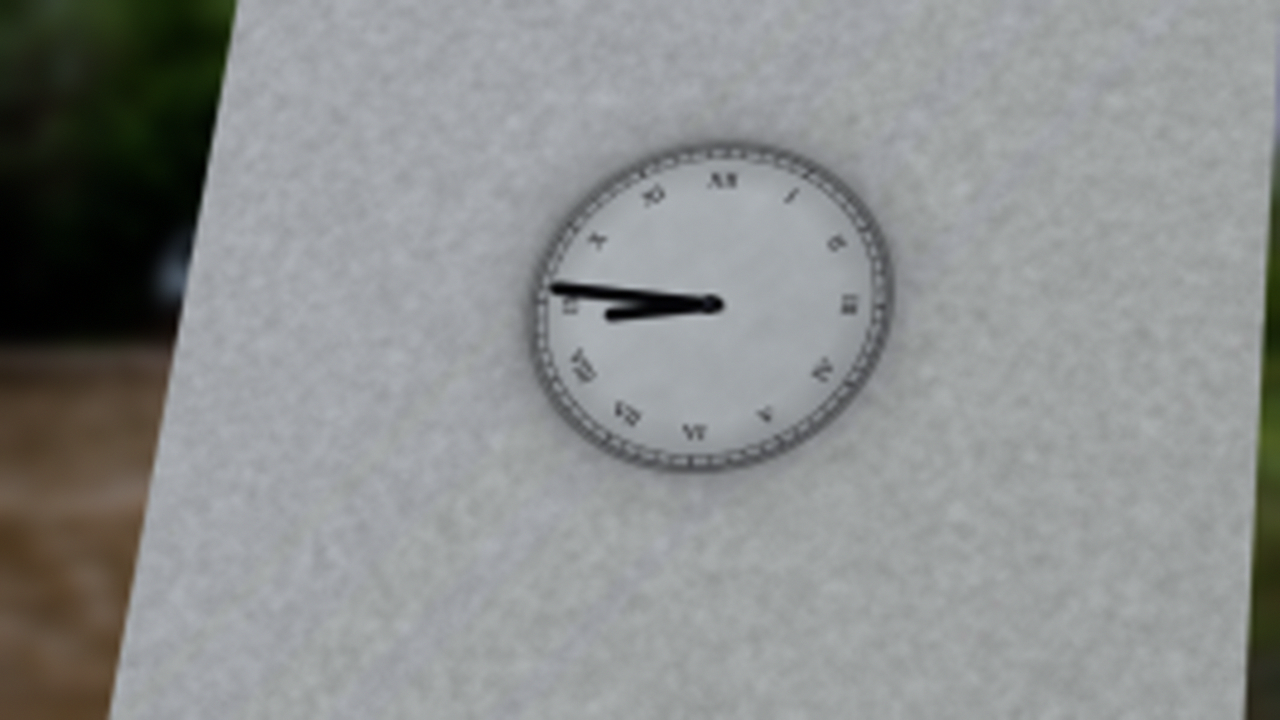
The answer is 8:46
